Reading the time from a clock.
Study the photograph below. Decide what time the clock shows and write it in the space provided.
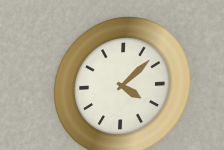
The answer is 4:08
